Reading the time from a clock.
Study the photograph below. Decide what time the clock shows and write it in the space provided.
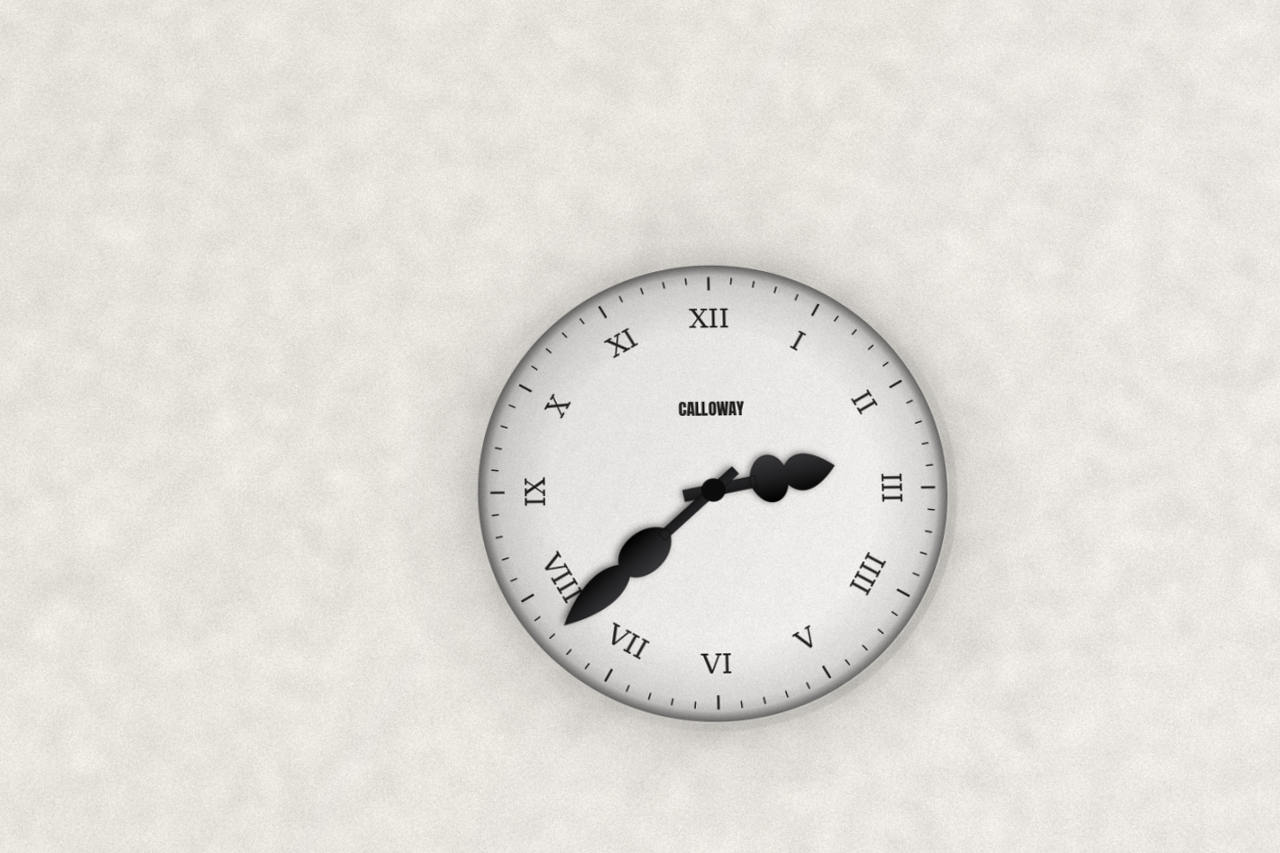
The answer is 2:38
